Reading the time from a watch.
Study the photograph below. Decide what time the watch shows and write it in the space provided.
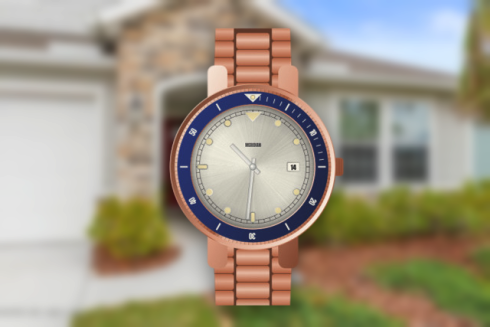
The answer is 10:31
